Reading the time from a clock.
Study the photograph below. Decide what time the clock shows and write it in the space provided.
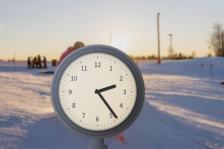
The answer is 2:24
